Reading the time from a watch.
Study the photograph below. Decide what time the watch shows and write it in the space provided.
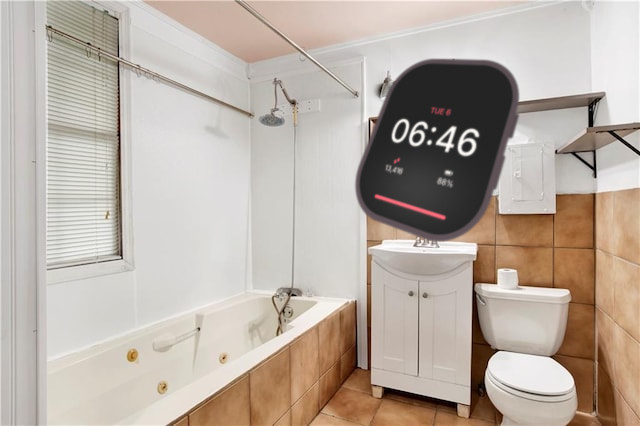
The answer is 6:46
